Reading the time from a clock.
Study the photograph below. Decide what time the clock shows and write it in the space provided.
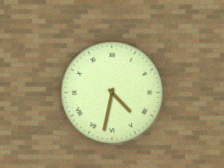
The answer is 4:32
